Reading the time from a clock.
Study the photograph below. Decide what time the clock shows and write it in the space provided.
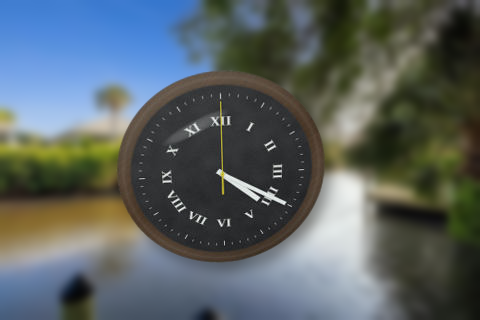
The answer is 4:20:00
